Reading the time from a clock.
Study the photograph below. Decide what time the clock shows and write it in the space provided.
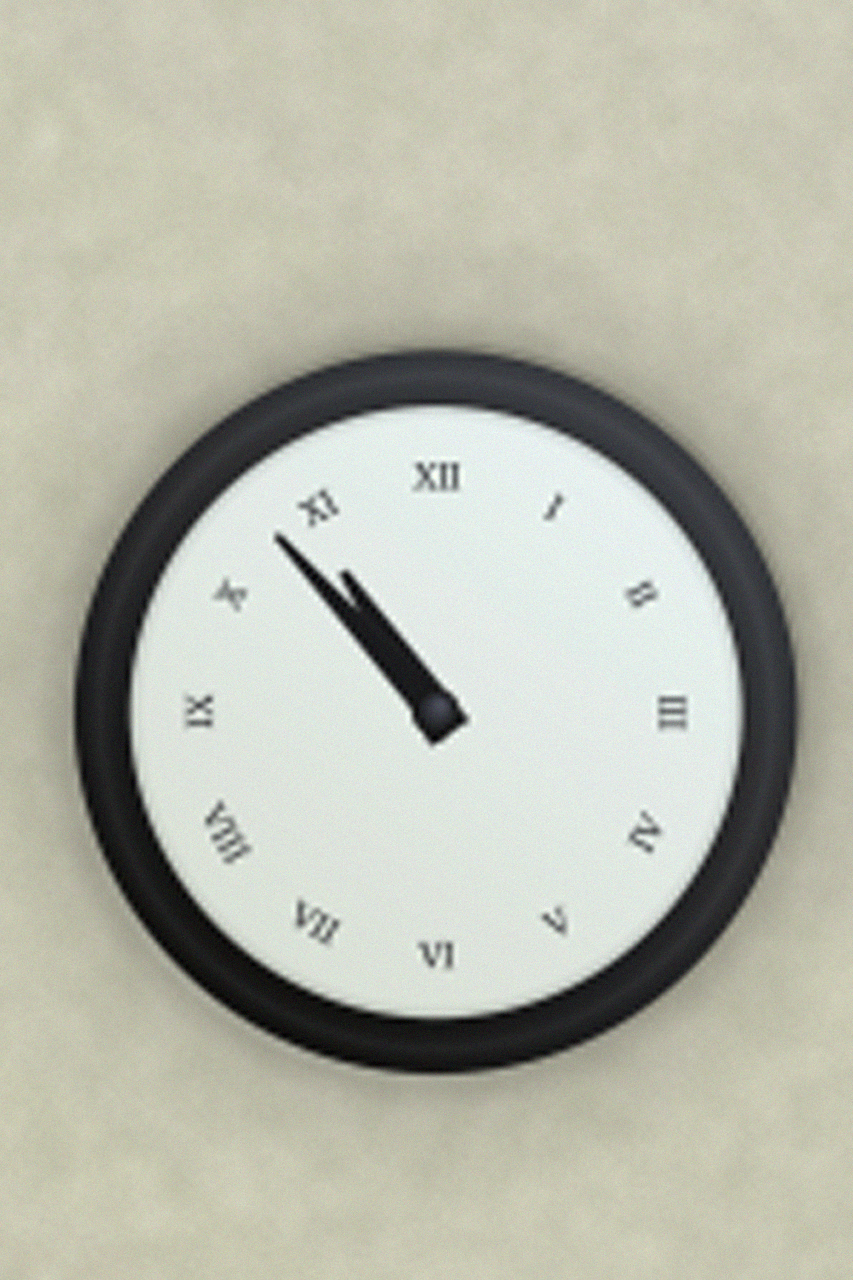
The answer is 10:53
